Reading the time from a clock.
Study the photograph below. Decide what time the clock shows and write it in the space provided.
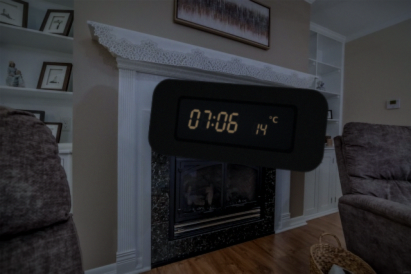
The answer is 7:06
